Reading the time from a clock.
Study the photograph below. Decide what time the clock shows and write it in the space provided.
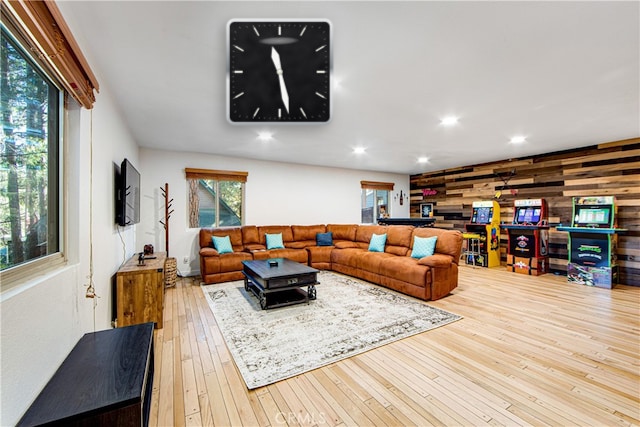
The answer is 11:28
